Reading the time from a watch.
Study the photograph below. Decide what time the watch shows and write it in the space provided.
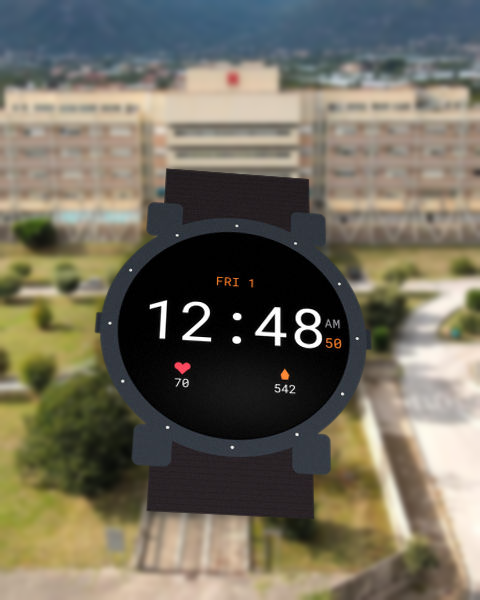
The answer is 12:48:50
